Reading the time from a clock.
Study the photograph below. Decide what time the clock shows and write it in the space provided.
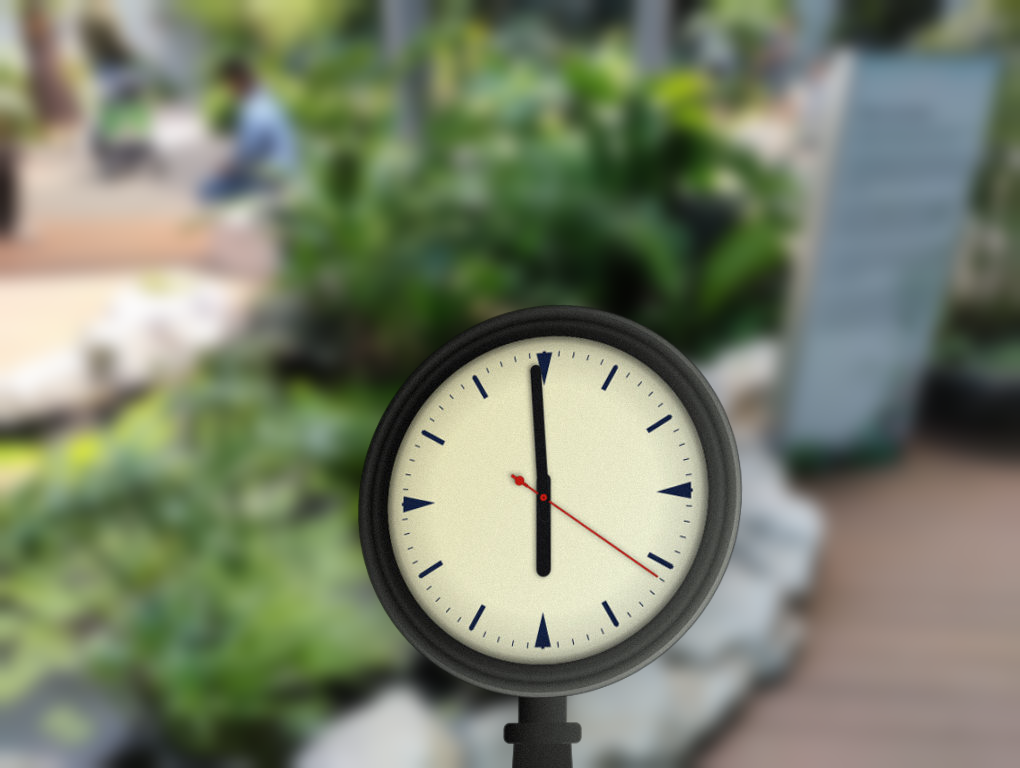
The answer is 5:59:21
